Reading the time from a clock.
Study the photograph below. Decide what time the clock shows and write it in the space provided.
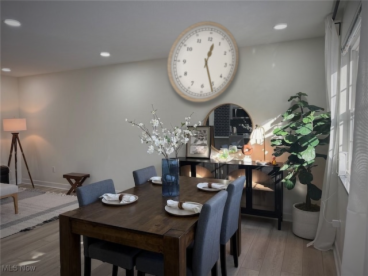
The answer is 12:26
